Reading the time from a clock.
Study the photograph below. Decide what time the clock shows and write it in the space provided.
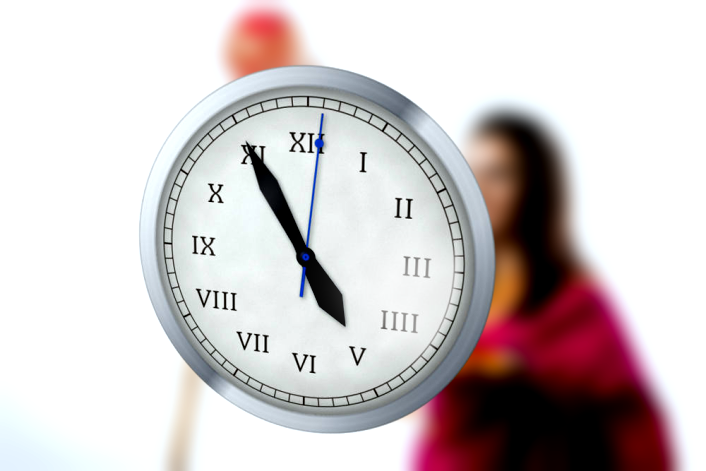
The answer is 4:55:01
